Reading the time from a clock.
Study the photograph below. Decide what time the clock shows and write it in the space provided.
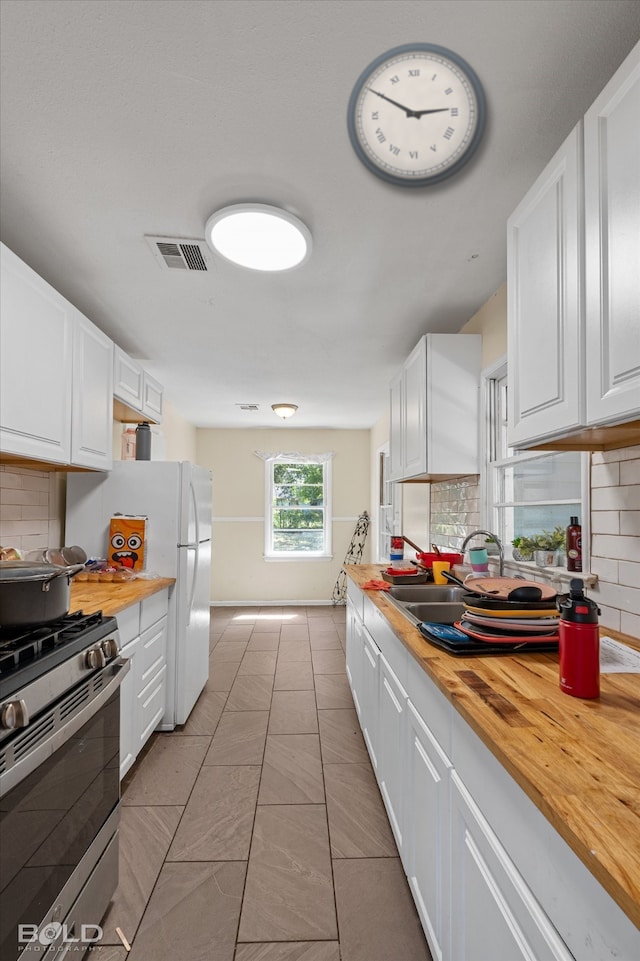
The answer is 2:50
